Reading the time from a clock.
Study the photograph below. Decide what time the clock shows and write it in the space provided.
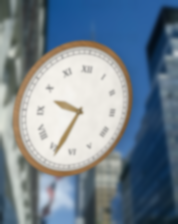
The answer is 9:34
